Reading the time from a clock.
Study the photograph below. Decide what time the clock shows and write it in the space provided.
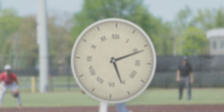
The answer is 5:11
